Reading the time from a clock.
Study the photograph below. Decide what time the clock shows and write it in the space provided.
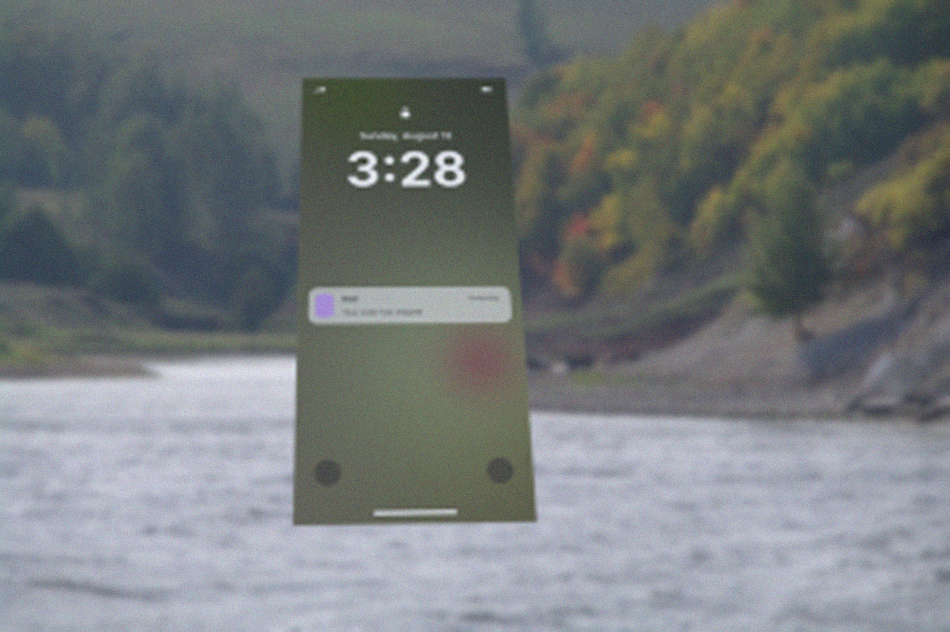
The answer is 3:28
